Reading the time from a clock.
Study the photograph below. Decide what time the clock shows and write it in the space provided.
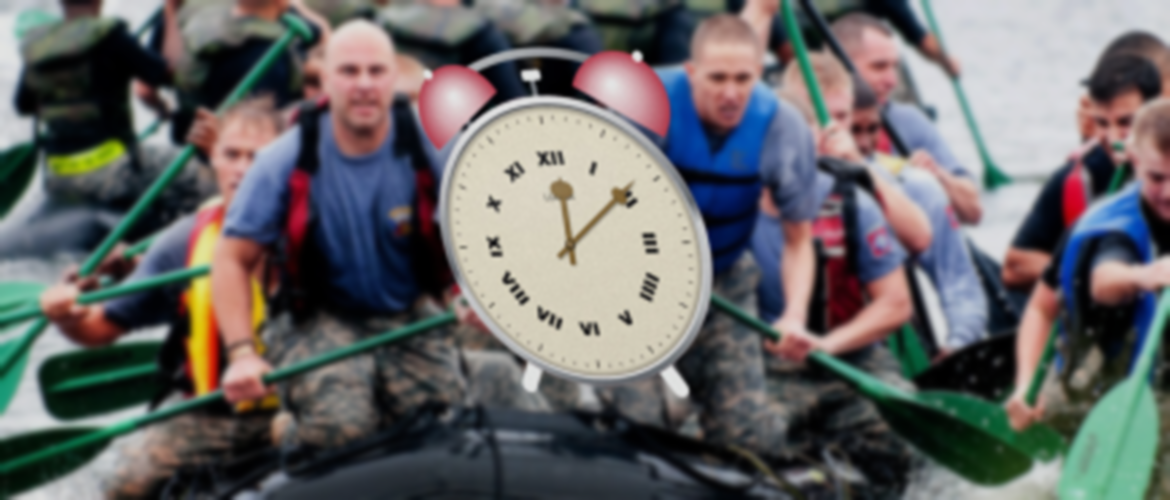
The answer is 12:09
